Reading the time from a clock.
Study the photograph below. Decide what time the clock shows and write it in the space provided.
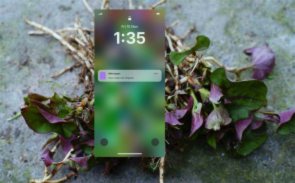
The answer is 1:35
